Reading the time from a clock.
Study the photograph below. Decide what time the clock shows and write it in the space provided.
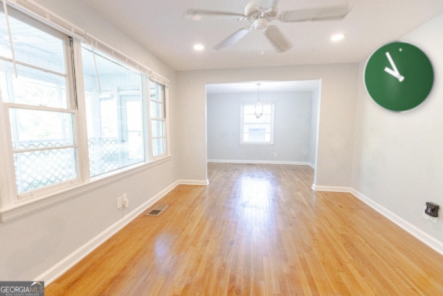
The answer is 9:55
